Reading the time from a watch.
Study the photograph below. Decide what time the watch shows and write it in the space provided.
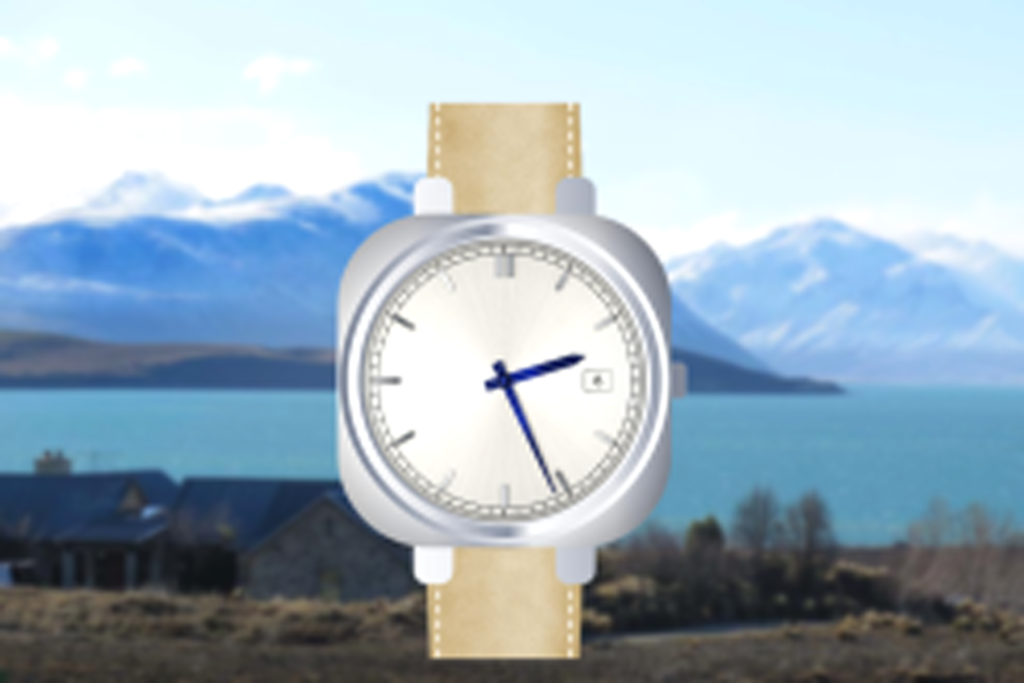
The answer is 2:26
